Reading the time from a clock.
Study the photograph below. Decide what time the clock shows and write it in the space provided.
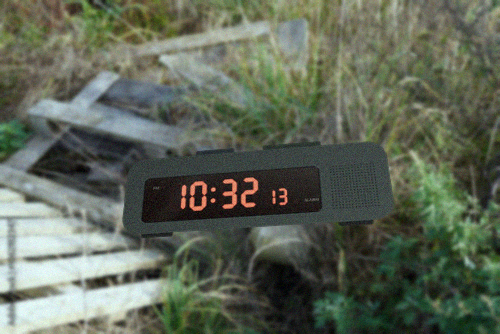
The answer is 10:32:13
